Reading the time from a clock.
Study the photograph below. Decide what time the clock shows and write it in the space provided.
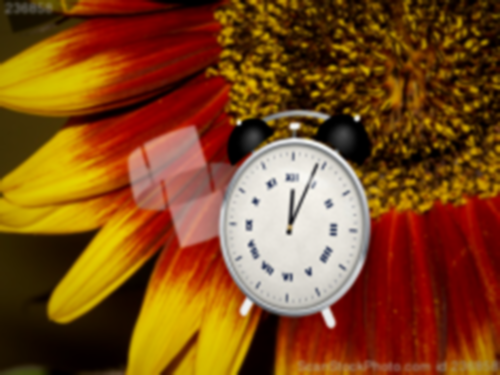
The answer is 12:04
